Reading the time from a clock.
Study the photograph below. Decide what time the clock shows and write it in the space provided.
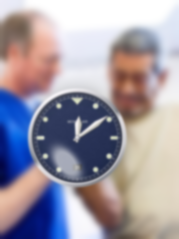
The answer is 12:09
